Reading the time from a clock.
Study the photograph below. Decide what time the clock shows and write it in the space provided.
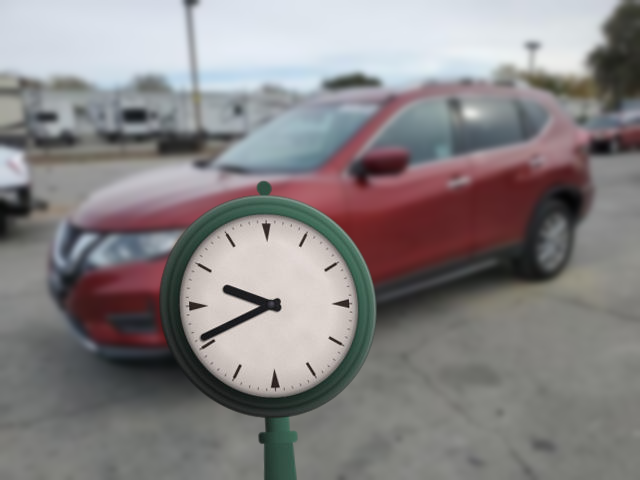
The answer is 9:41
